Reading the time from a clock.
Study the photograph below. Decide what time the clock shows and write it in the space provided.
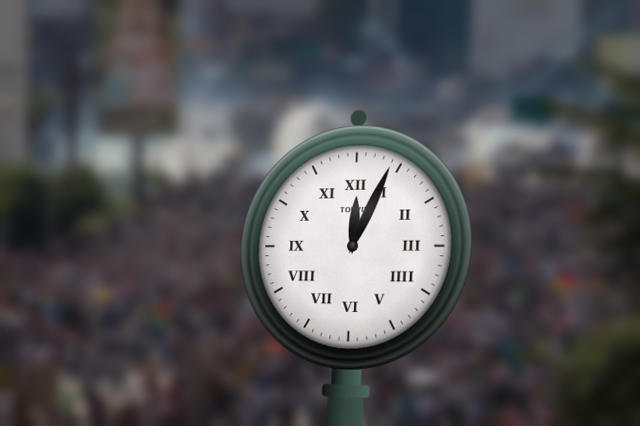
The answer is 12:04
